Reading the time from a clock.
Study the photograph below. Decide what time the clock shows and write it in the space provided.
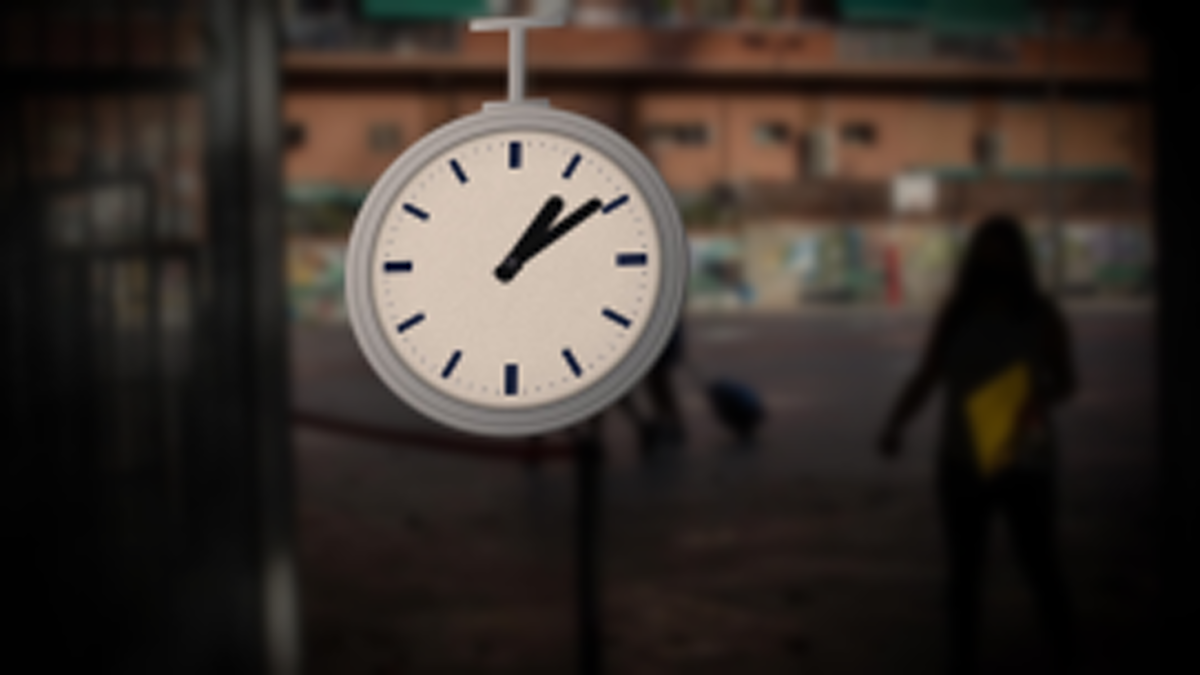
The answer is 1:09
